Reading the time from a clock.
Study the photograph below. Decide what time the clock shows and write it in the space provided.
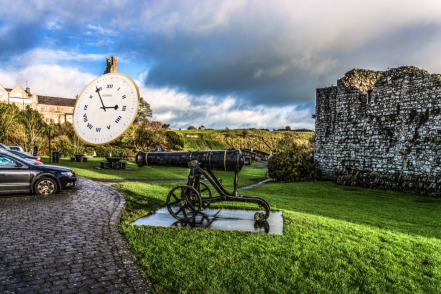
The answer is 2:54
